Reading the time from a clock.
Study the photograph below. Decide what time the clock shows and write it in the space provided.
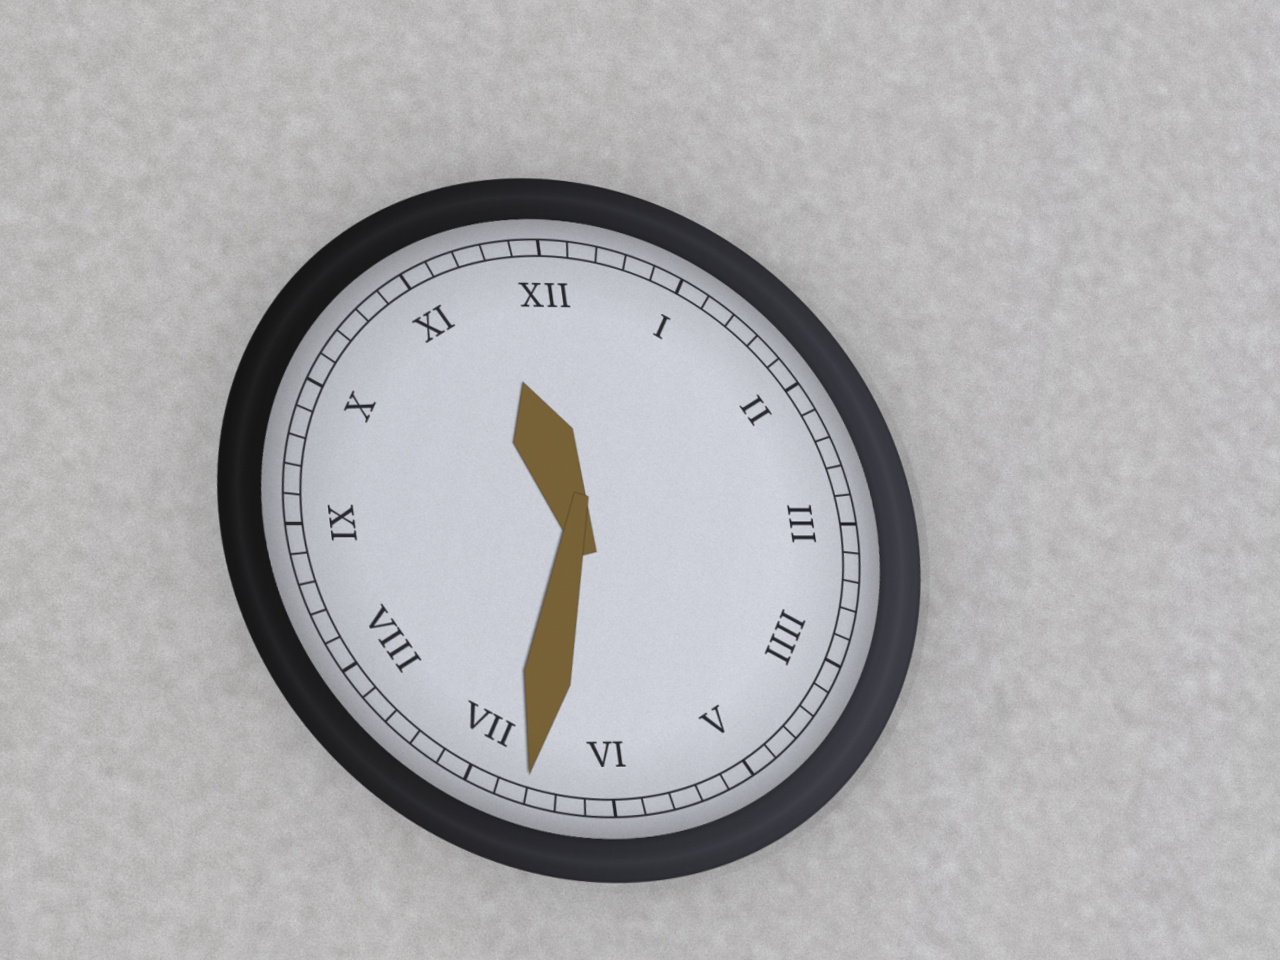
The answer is 11:33
